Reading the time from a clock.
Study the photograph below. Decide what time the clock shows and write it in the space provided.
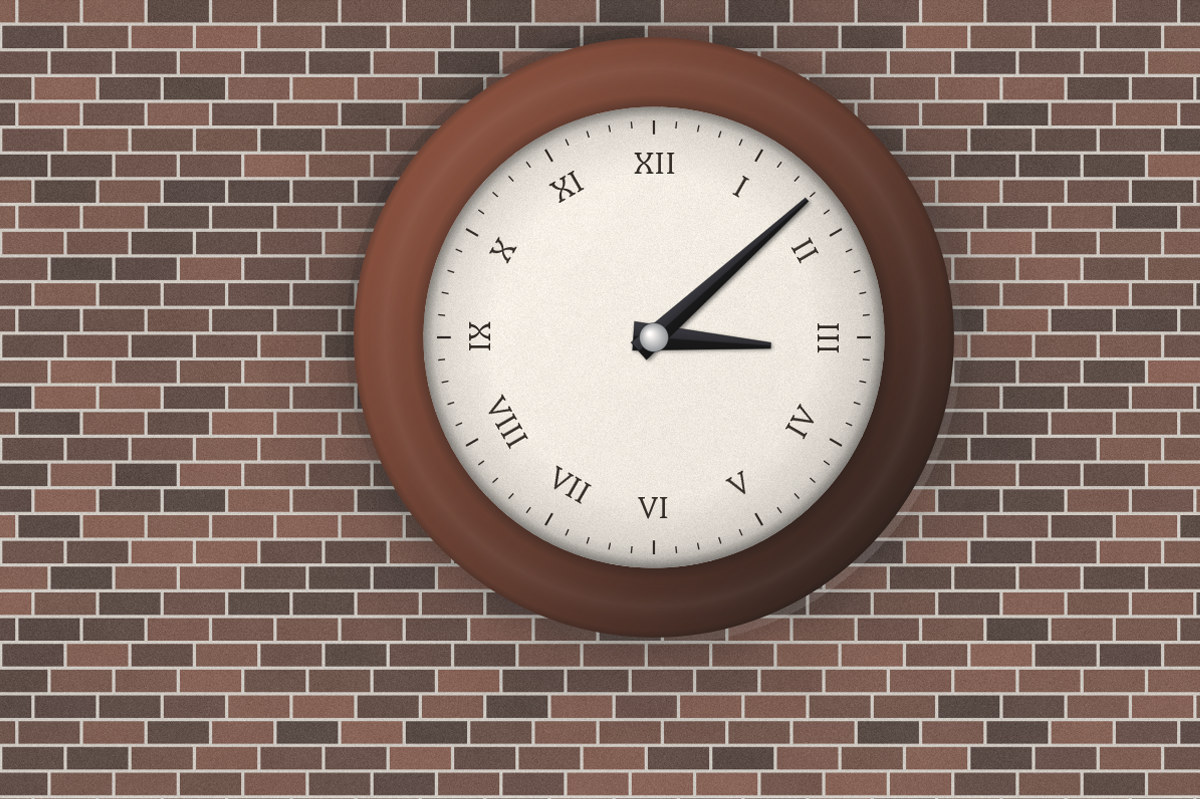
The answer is 3:08
